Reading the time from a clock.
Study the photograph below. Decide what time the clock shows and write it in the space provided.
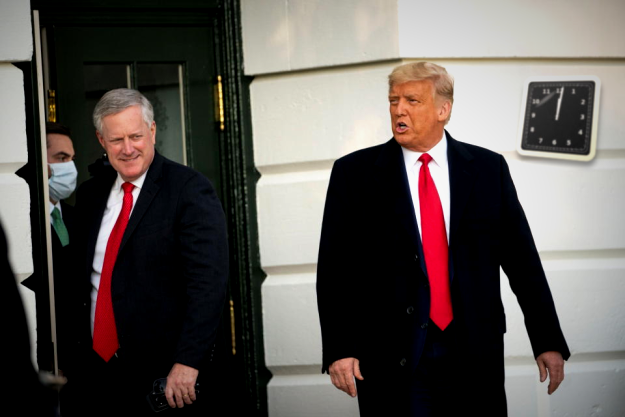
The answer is 12:01
